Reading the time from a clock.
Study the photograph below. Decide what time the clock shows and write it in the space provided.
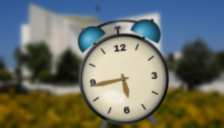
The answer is 5:44
